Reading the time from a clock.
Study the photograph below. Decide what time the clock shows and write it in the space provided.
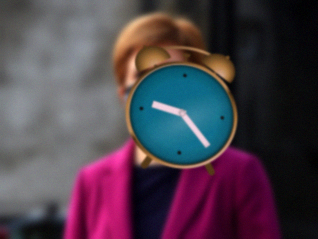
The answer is 9:23
